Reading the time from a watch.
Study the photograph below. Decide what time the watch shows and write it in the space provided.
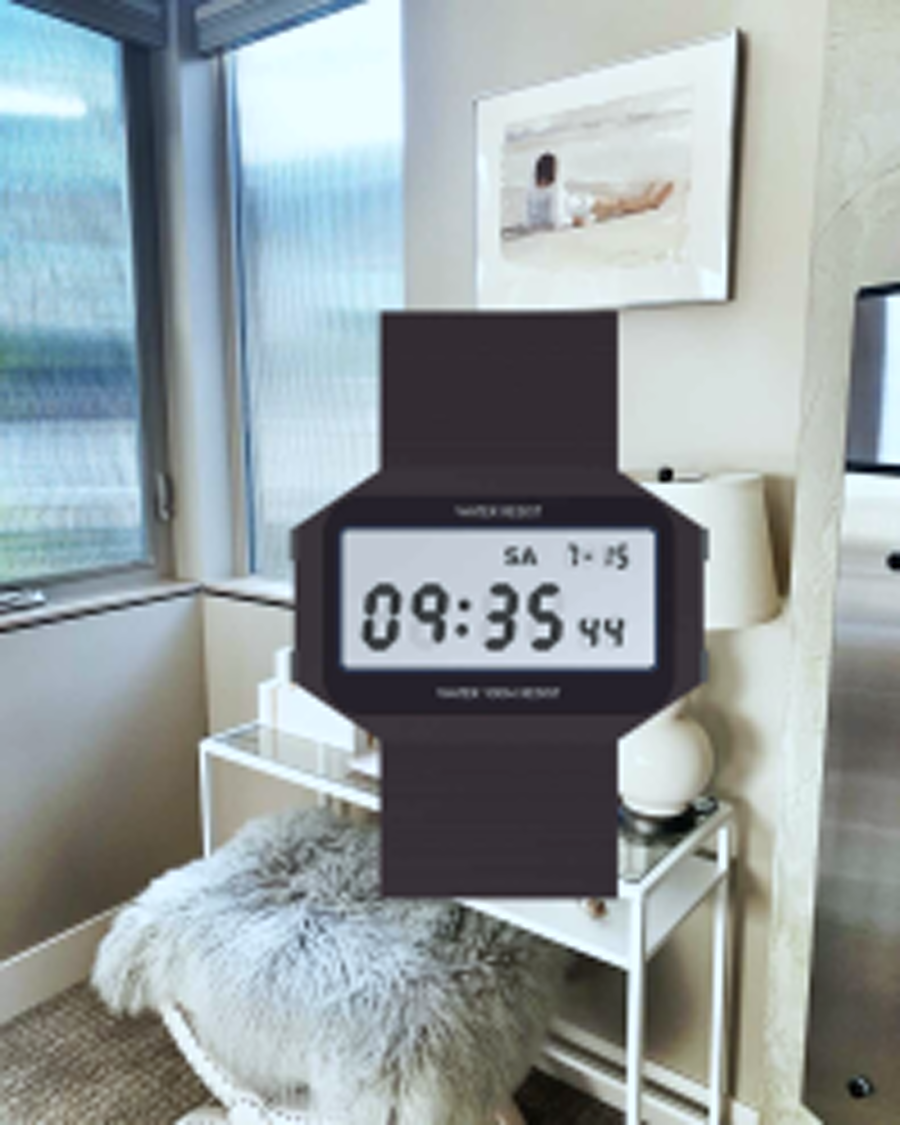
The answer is 9:35:44
